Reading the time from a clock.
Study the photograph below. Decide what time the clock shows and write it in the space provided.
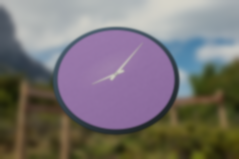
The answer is 8:06
